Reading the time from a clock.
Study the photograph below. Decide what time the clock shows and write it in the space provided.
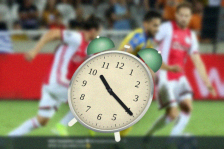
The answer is 10:20
